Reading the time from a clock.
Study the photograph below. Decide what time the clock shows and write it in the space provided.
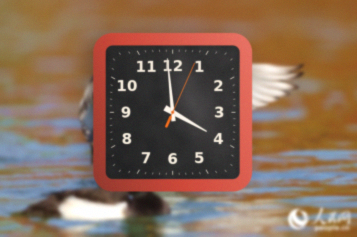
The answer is 3:59:04
